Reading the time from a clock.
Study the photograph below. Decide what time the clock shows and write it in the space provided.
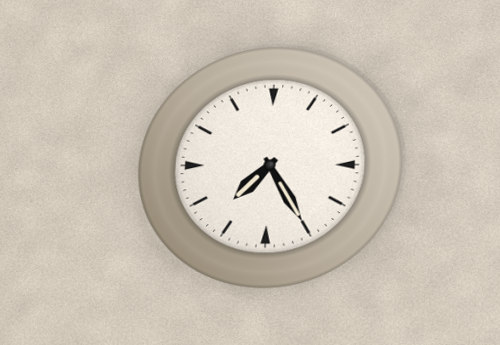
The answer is 7:25
